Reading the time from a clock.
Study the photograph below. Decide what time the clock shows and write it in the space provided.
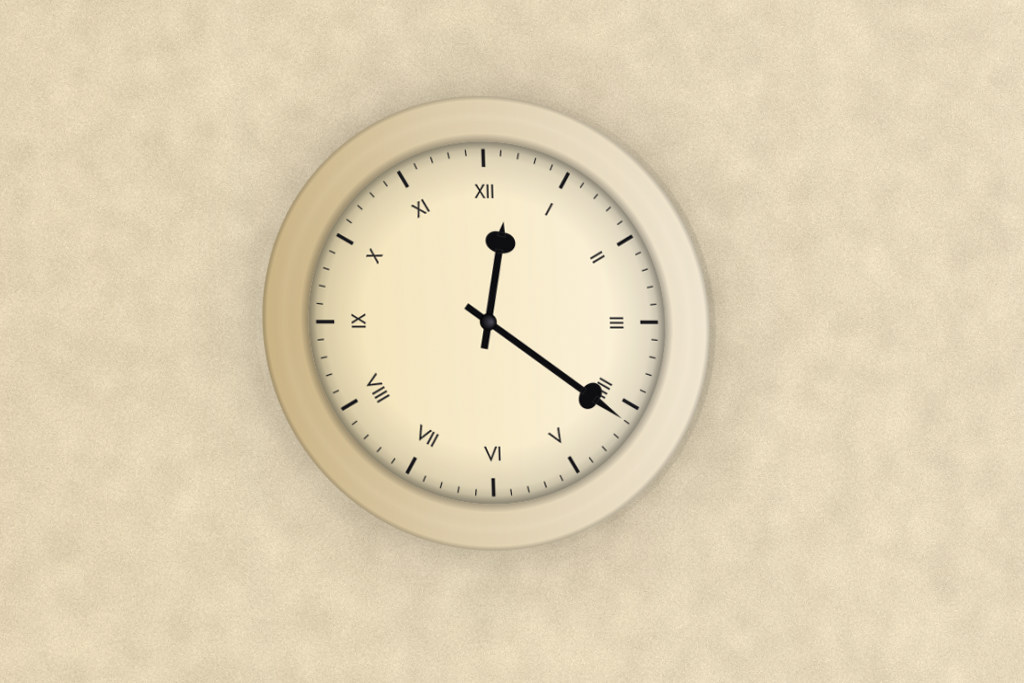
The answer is 12:21
